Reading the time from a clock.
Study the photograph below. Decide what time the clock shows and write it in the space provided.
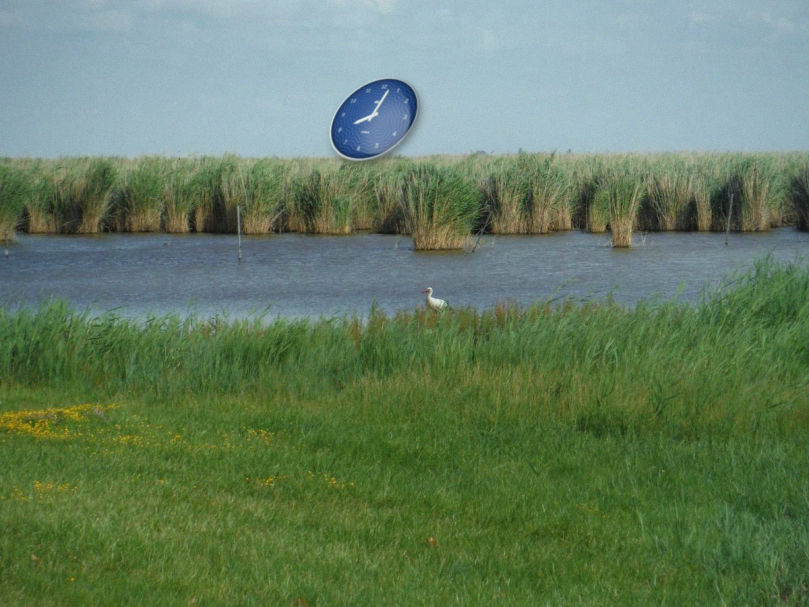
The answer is 8:02
